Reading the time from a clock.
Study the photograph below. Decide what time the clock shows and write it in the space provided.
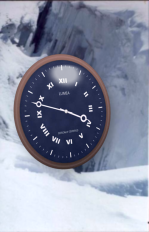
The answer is 3:48
